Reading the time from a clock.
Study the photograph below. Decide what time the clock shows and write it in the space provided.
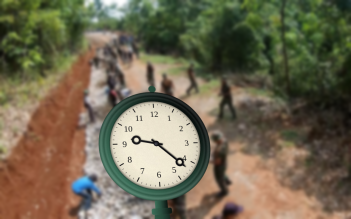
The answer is 9:22
